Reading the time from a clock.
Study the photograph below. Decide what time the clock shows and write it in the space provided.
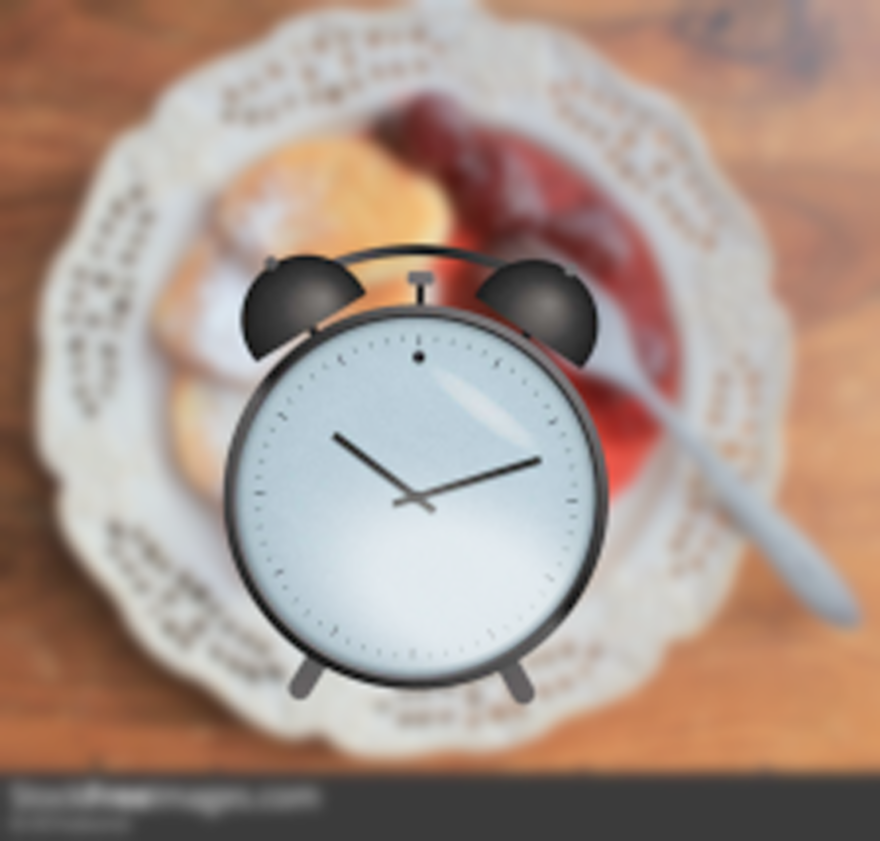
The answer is 10:12
